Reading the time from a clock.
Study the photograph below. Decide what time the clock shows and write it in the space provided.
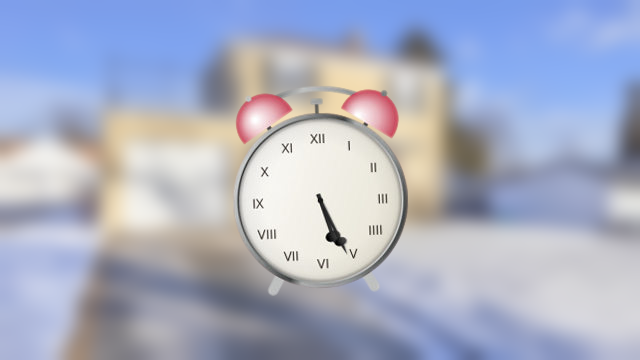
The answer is 5:26
